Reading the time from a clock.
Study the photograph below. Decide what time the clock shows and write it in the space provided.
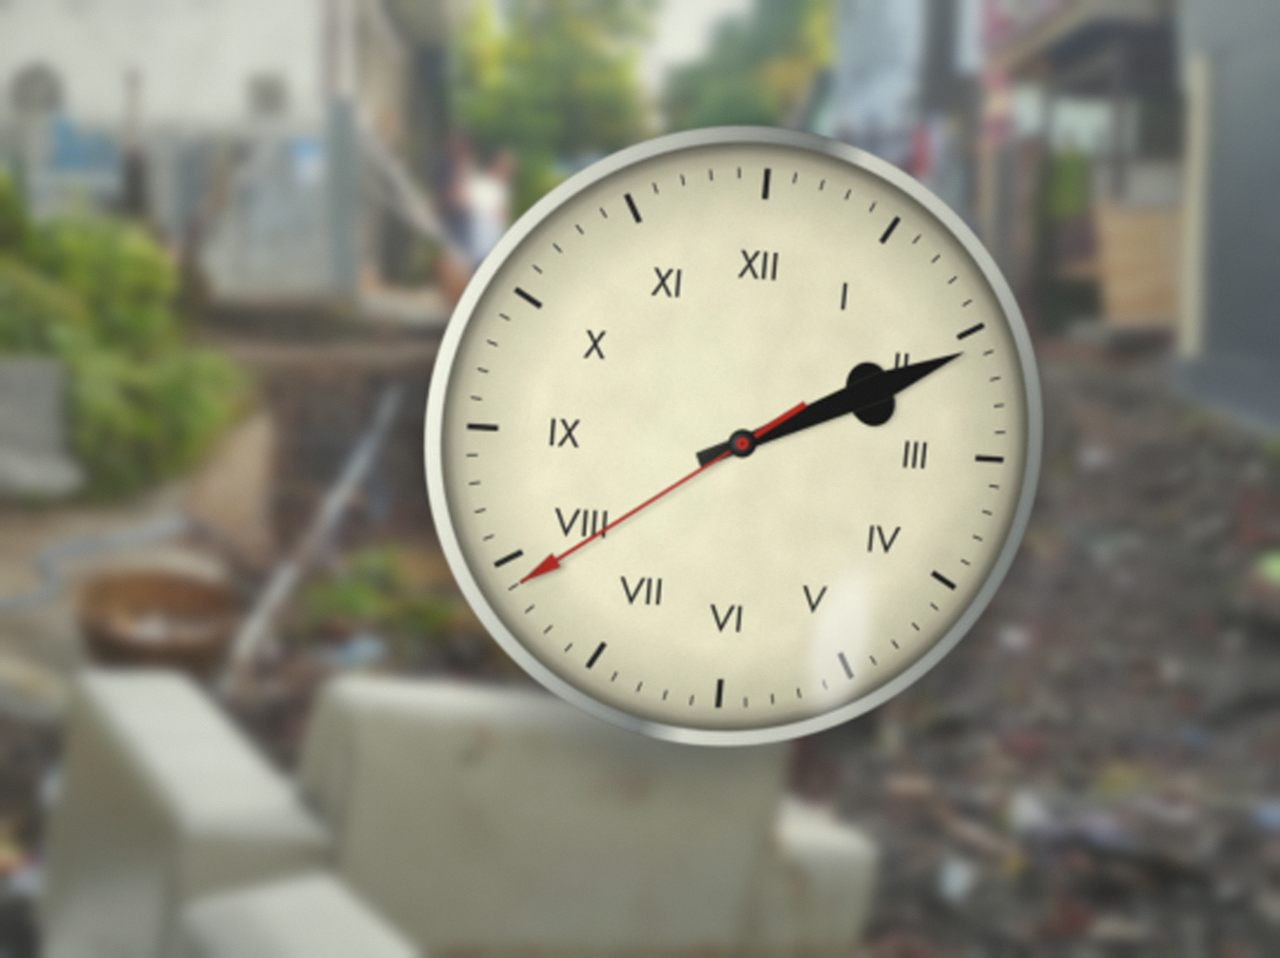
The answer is 2:10:39
